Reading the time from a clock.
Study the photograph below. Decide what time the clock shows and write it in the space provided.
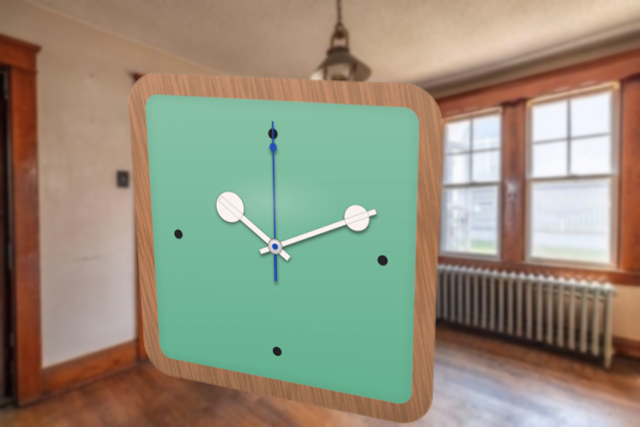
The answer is 10:11:00
